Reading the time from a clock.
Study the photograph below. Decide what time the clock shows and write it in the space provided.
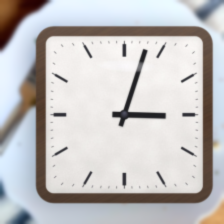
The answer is 3:03
